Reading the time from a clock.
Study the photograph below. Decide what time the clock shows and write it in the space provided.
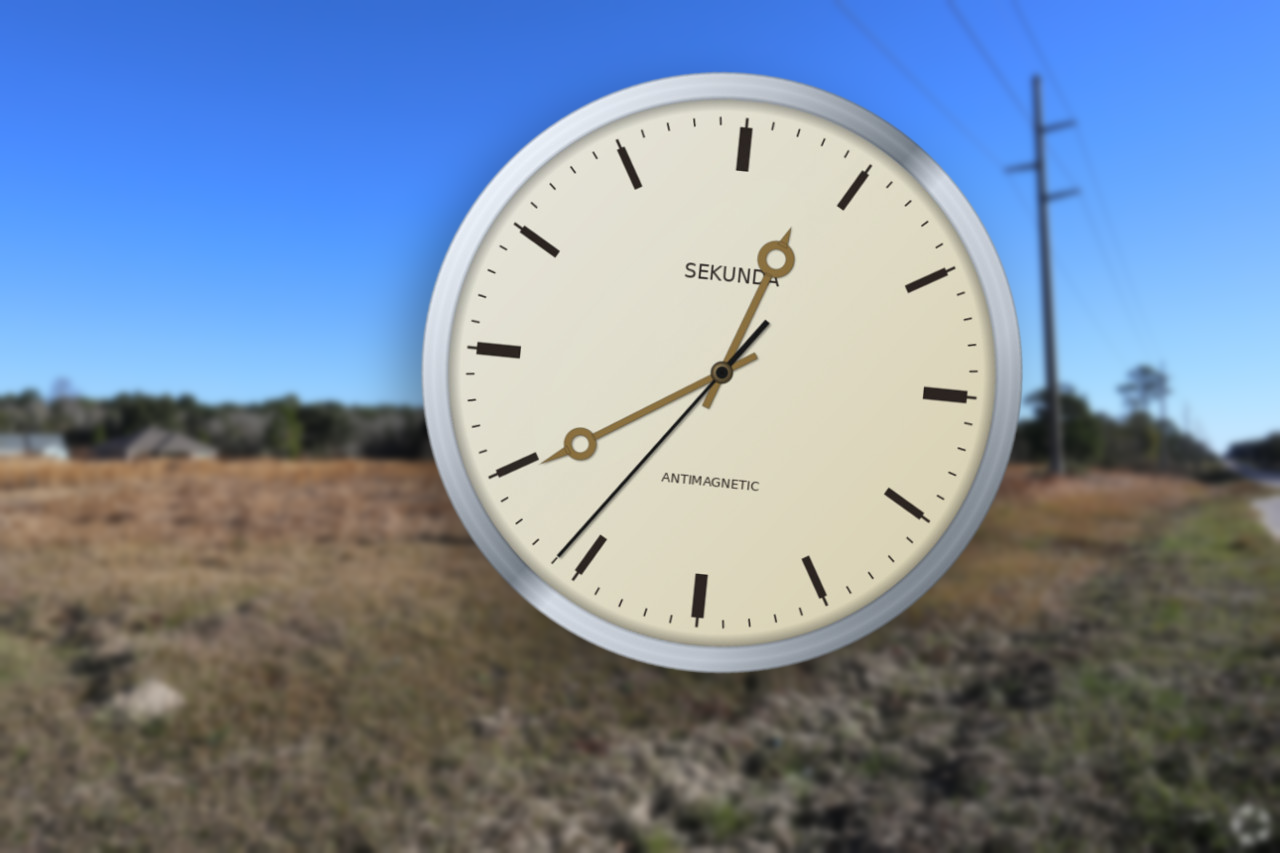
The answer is 12:39:36
